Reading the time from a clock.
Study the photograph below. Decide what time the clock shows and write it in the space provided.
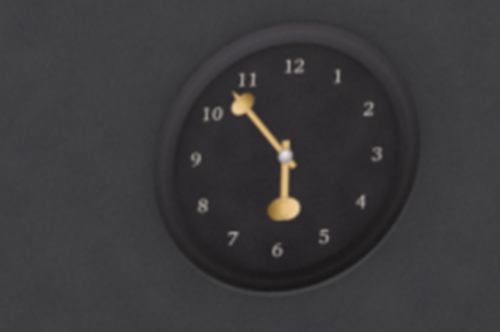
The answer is 5:53
